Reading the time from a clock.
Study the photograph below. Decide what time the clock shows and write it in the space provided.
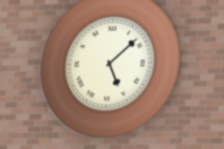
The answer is 5:08
